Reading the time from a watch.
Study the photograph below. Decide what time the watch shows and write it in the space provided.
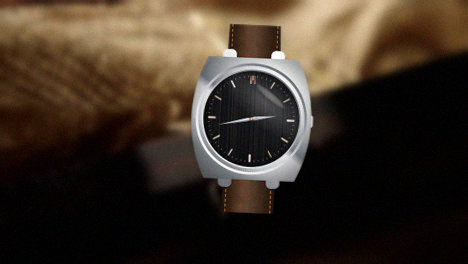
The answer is 2:43
